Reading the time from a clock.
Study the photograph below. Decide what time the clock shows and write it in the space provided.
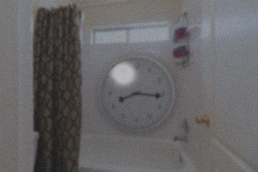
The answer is 8:16
